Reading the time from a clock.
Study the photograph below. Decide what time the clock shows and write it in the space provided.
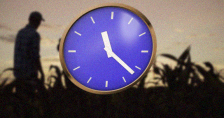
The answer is 11:22
